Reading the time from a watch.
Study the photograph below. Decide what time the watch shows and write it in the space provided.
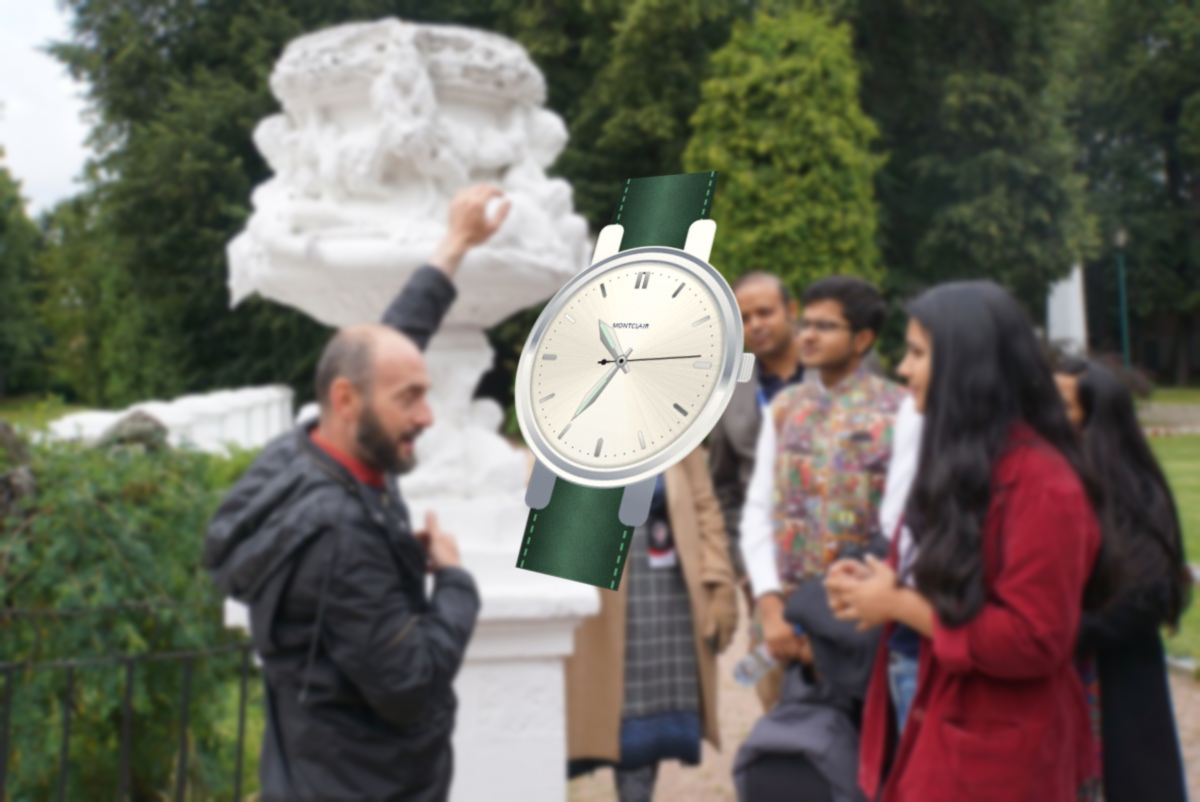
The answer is 10:35:14
